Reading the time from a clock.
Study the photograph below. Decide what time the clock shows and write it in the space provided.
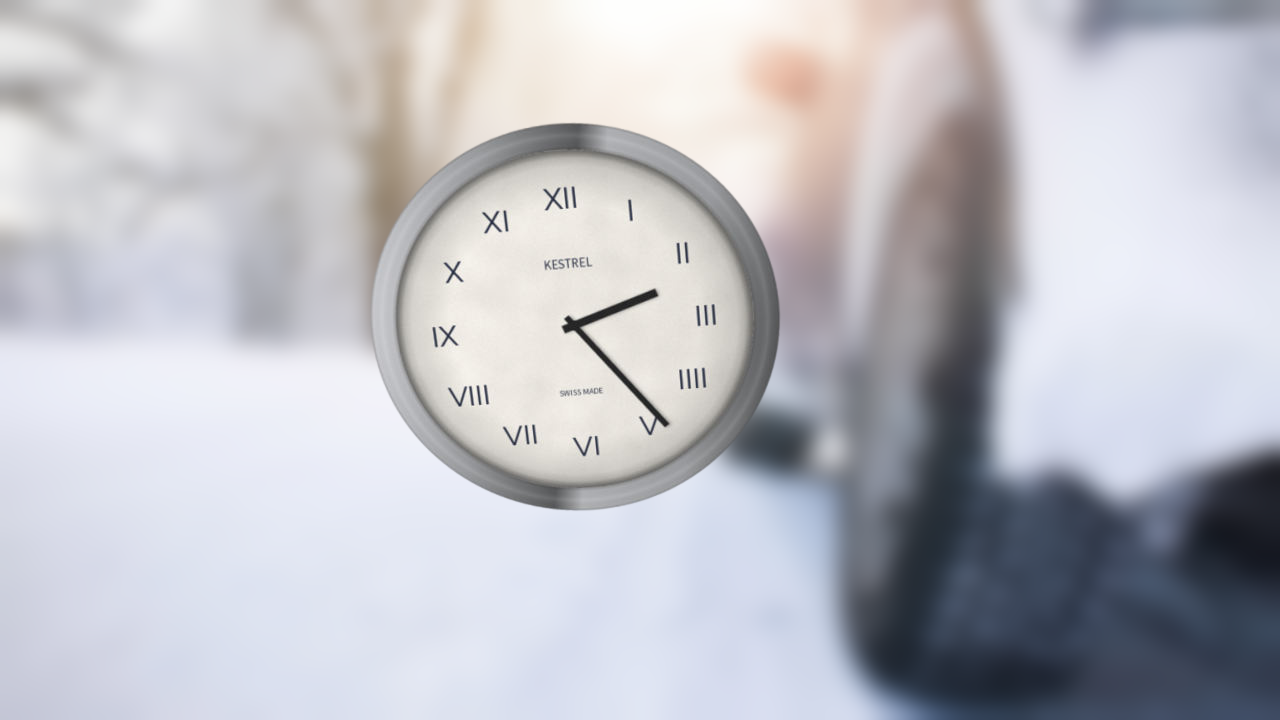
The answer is 2:24
